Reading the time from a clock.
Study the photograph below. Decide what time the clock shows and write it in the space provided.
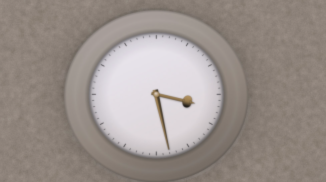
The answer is 3:28
